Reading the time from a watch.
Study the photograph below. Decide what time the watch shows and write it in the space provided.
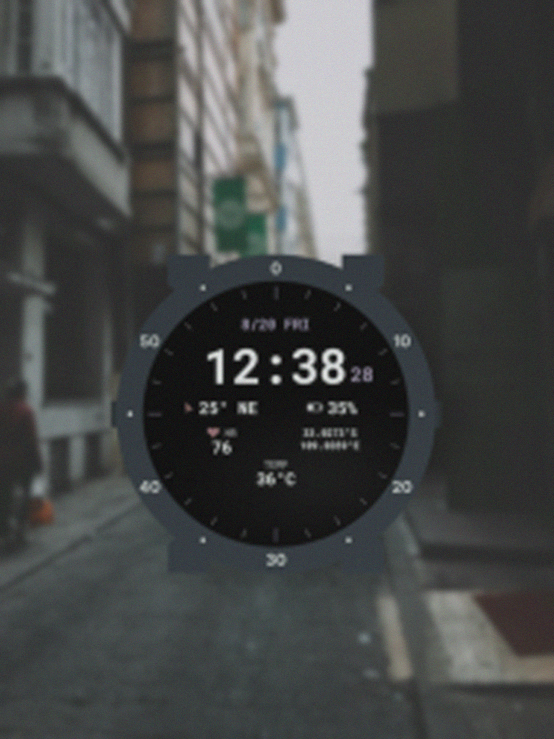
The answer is 12:38
